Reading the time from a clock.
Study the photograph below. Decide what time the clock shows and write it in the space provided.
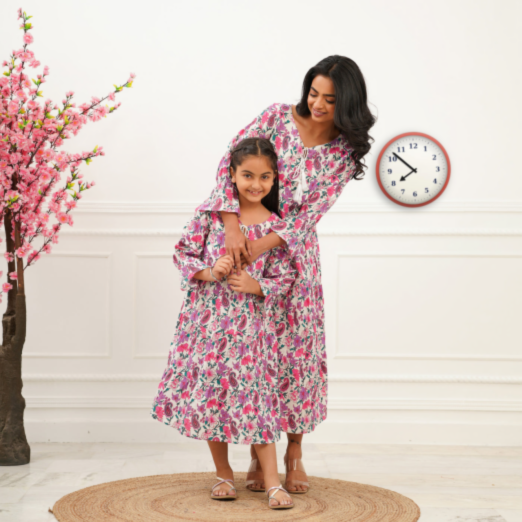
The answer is 7:52
